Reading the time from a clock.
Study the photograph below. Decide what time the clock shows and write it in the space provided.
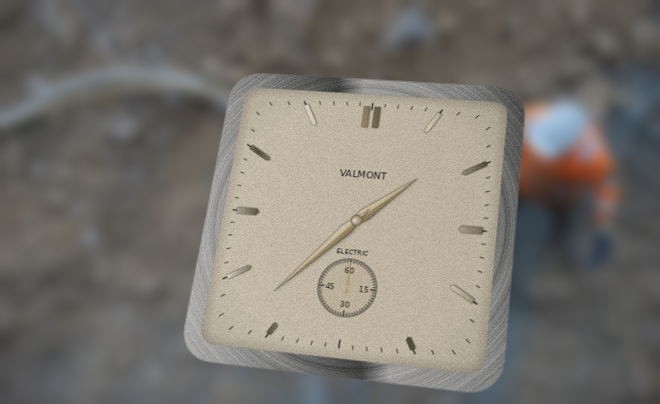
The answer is 1:37
